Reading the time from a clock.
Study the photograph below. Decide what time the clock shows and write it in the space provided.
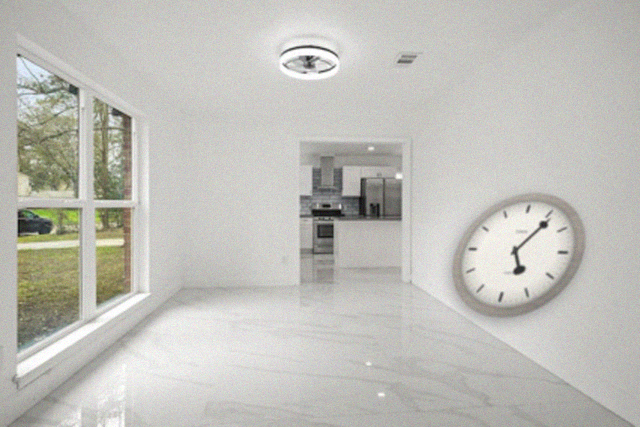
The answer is 5:06
